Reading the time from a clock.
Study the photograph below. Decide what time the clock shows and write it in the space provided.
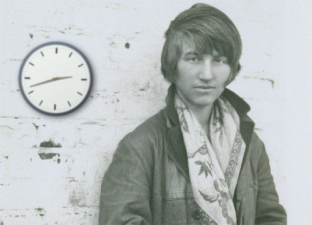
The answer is 2:42
